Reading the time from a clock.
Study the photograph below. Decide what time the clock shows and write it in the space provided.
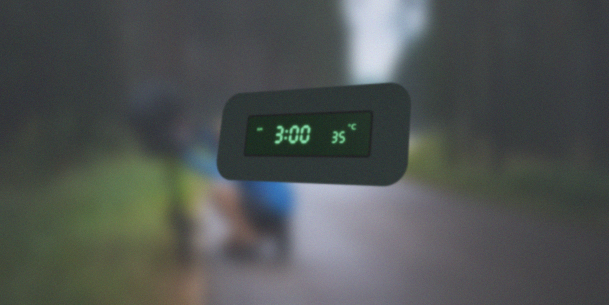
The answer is 3:00
